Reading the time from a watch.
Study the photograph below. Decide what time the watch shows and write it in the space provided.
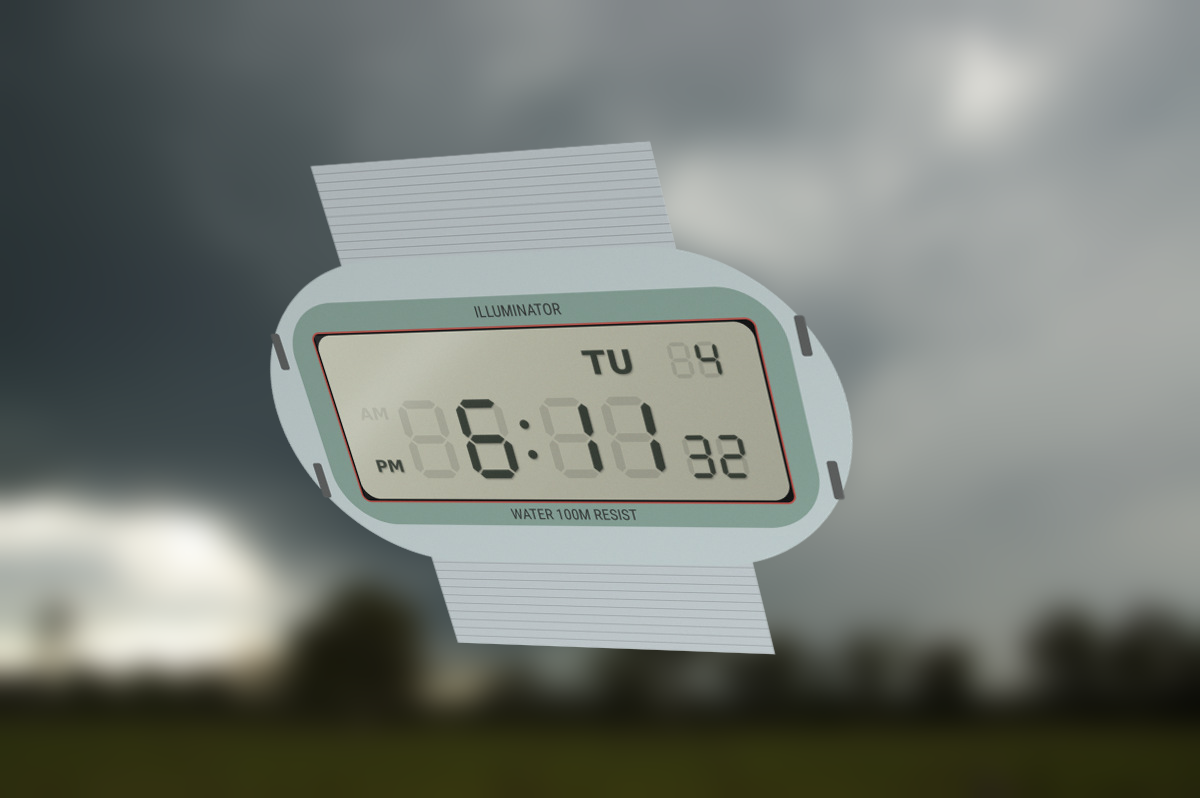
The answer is 6:11:32
